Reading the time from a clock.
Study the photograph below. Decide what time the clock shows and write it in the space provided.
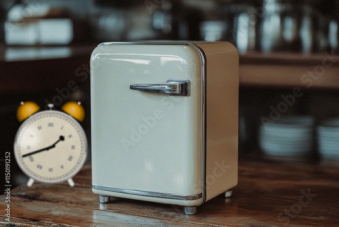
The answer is 1:42
